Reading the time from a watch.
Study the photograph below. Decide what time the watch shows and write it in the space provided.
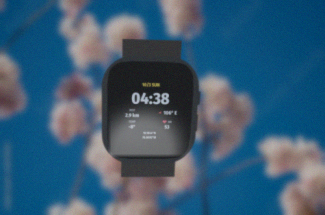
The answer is 4:38
